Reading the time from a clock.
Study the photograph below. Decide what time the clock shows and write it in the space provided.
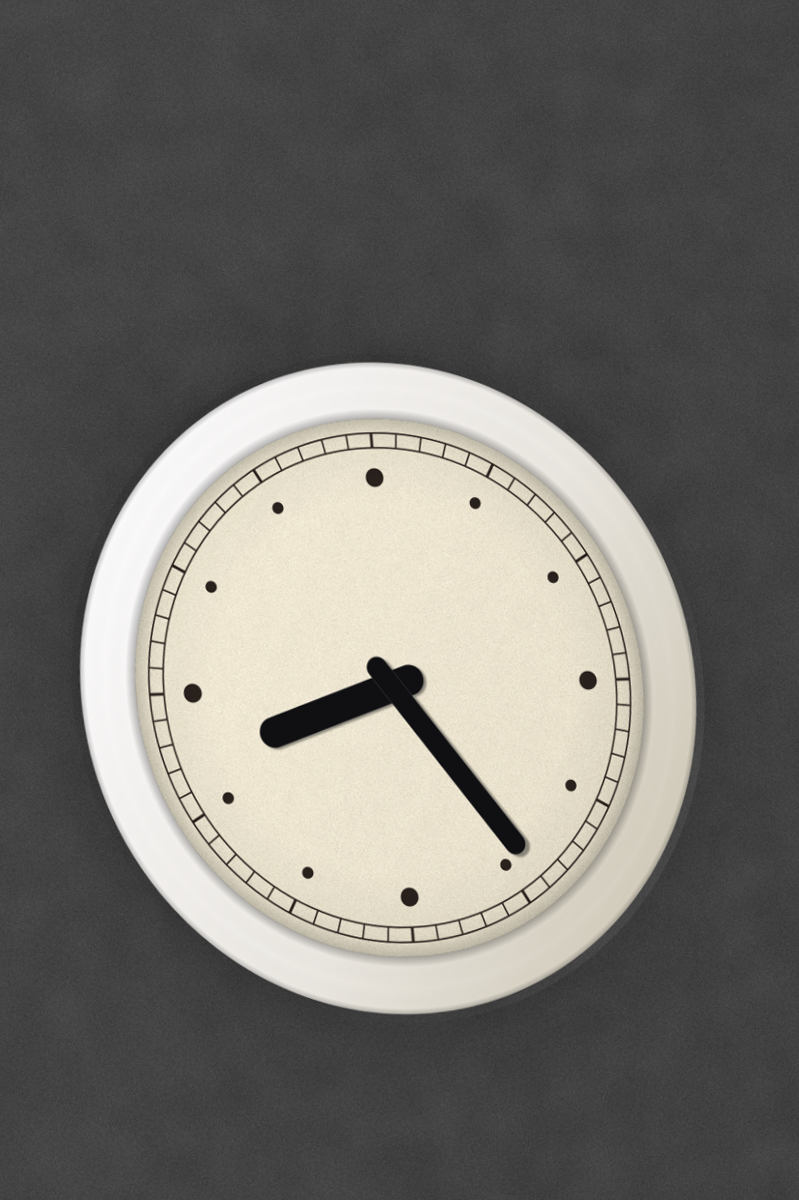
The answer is 8:24
